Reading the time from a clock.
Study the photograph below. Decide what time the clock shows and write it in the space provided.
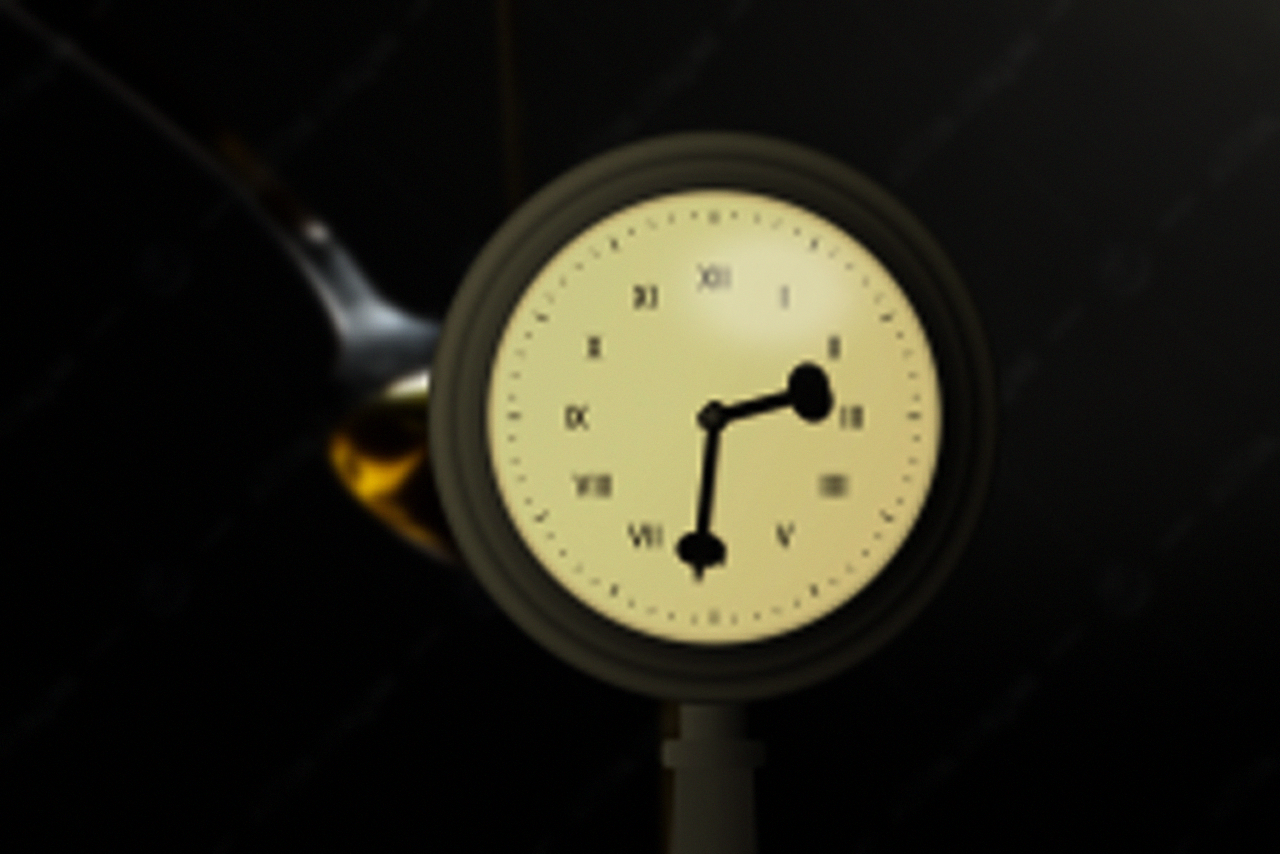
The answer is 2:31
